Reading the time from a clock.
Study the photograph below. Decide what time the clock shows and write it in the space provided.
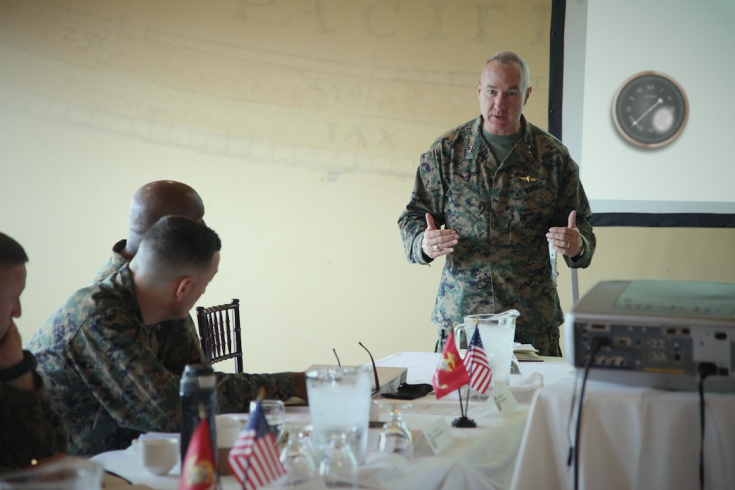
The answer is 1:38
